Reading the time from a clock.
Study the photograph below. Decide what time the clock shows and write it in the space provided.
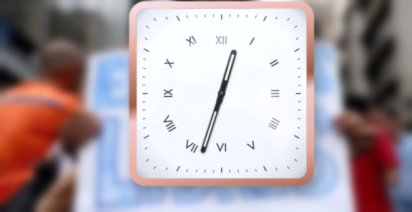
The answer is 12:33
